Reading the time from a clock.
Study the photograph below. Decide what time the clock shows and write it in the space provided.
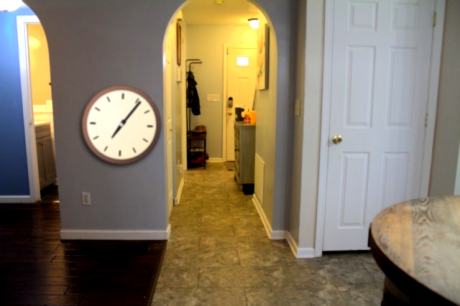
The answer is 7:06
